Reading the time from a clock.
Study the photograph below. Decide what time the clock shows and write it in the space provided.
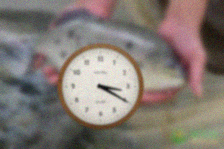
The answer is 3:20
